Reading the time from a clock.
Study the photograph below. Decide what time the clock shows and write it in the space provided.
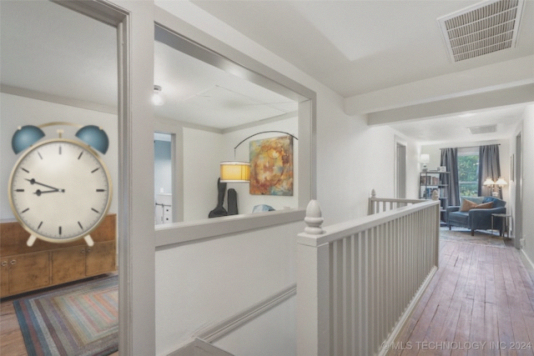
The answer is 8:48
